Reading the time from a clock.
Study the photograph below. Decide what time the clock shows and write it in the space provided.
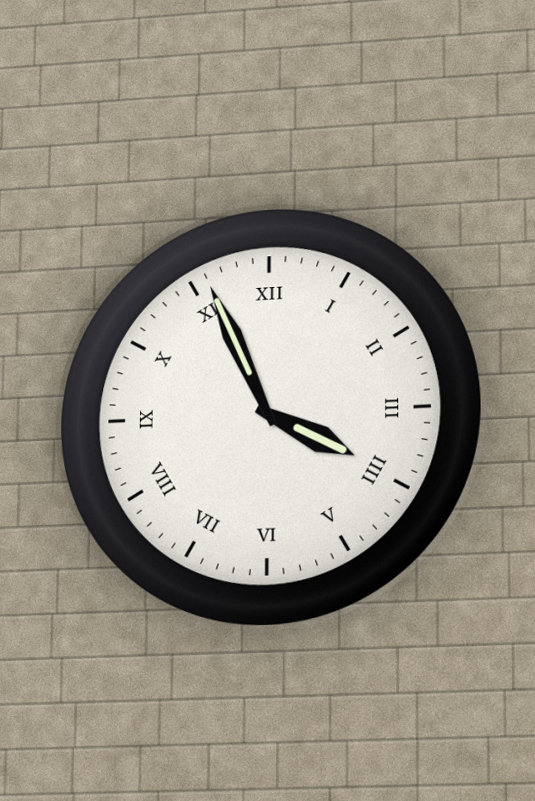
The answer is 3:56
